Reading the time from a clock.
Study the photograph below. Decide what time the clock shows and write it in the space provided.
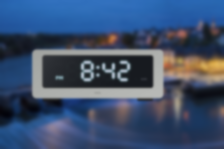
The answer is 8:42
